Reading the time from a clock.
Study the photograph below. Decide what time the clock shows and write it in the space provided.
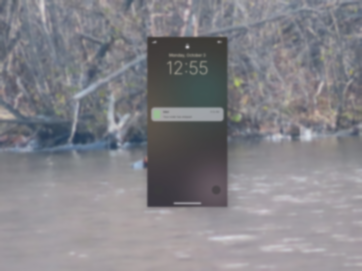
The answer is 12:55
